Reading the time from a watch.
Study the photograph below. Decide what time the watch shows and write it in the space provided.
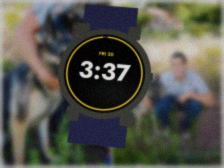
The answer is 3:37
